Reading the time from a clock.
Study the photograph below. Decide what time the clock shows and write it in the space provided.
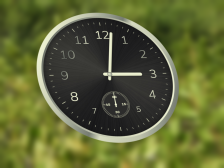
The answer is 3:02
